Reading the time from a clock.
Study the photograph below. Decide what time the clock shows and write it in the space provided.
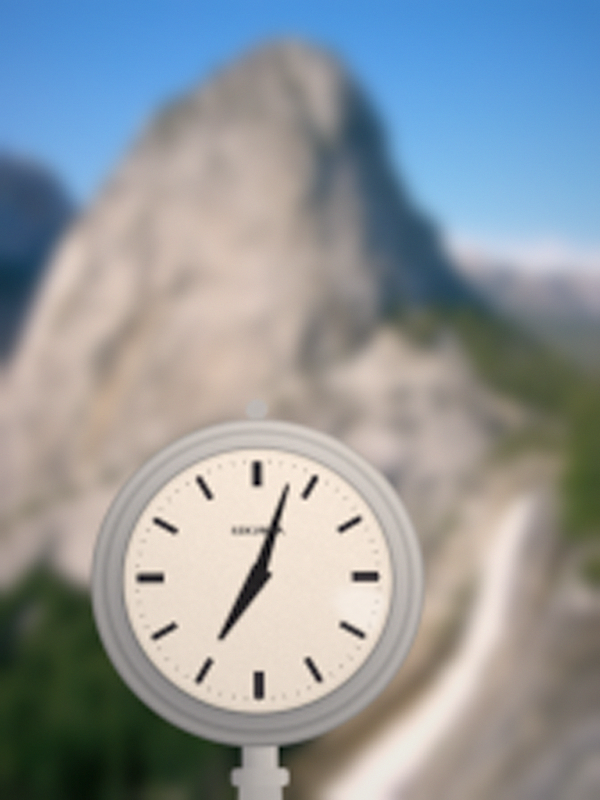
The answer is 7:03
